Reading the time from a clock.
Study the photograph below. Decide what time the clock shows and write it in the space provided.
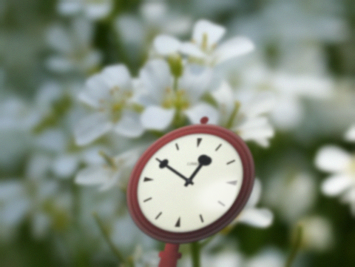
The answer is 12:50
